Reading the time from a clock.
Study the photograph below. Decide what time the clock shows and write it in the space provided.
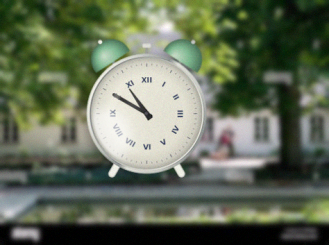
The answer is 10:50
